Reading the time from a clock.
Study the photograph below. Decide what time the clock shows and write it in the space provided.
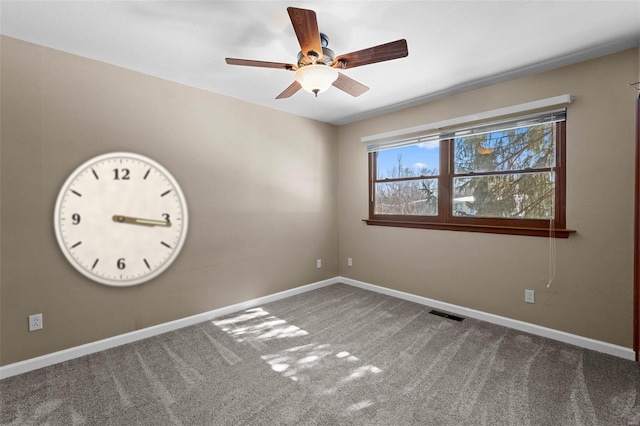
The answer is 3:16
